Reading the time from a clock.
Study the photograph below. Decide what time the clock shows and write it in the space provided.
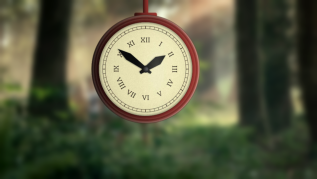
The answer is 1:51
